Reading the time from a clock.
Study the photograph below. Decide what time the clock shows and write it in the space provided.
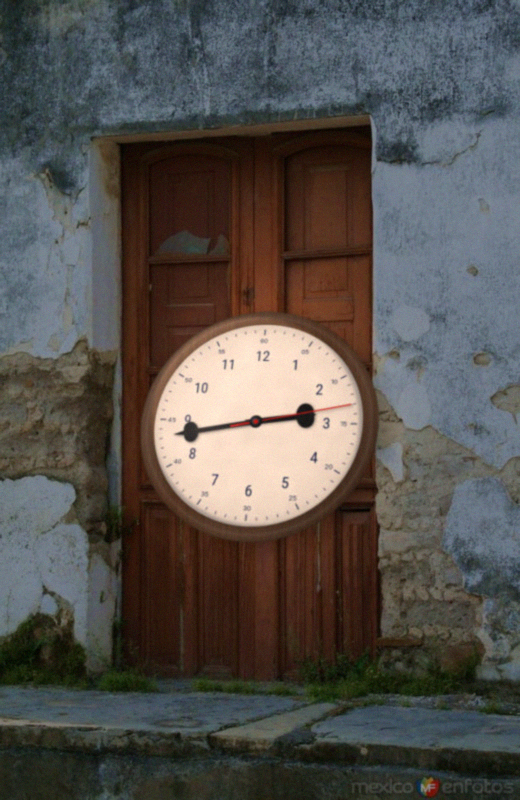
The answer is 2:43:13
